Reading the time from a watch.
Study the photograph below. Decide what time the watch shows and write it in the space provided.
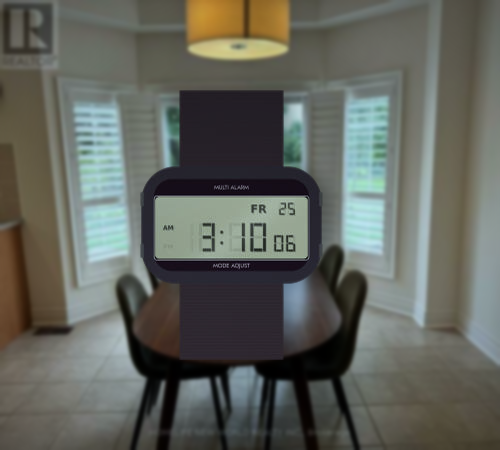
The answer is 3:10:06
